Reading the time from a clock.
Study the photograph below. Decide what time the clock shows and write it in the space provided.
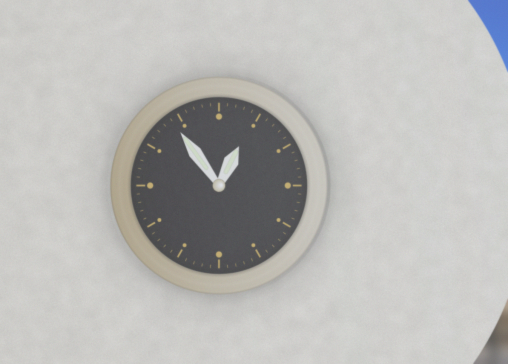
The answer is 12:54
